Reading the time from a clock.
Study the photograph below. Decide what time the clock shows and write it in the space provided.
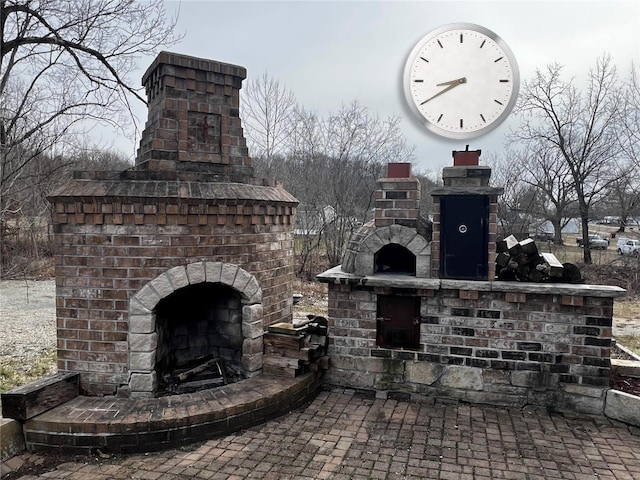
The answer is 8:40
